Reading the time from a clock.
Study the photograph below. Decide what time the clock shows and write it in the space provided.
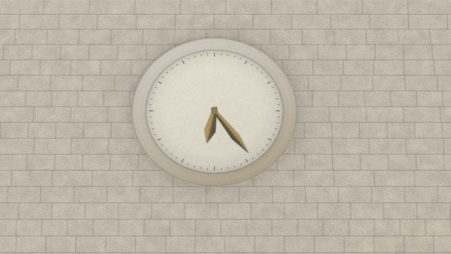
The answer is 6:24
